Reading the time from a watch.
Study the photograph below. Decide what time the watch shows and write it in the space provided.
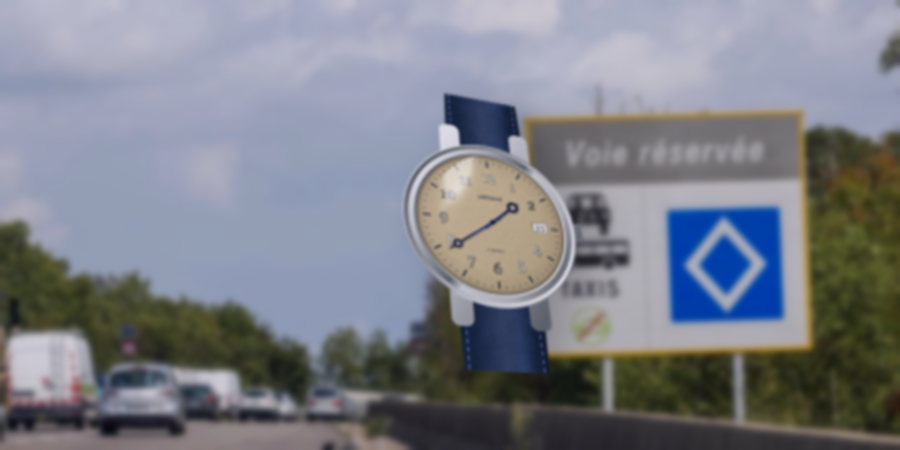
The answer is 1:39
